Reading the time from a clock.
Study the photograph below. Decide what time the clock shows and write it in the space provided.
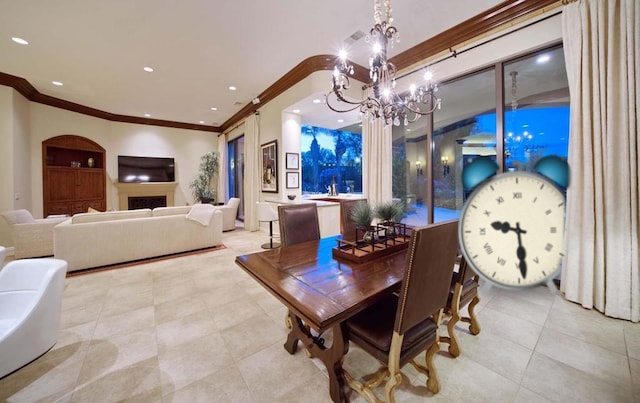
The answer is 9:29
